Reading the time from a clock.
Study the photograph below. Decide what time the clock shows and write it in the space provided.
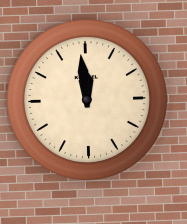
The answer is 11:59
